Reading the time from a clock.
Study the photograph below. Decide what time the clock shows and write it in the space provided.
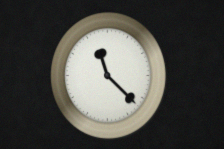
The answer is 11:22
